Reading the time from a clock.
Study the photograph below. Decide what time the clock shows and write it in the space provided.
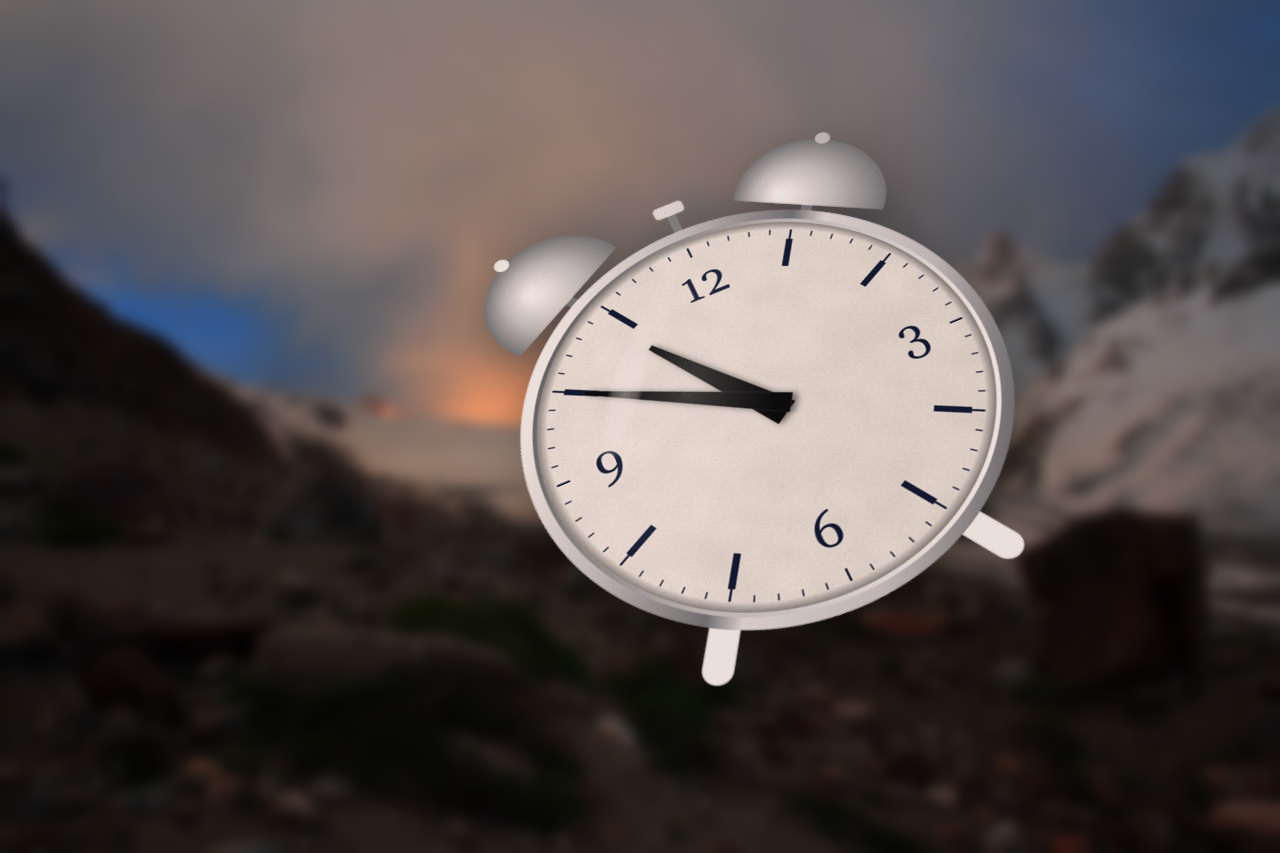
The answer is 10:50
